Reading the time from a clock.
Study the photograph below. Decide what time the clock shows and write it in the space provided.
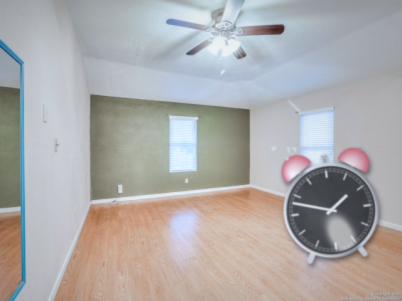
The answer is 1:48
